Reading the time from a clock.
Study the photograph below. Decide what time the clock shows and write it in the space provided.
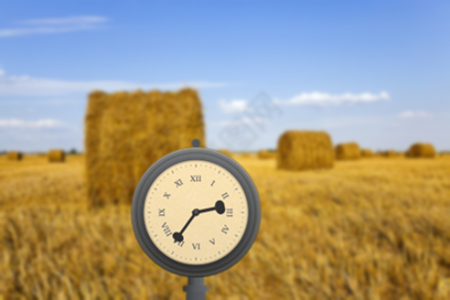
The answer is 2:36
